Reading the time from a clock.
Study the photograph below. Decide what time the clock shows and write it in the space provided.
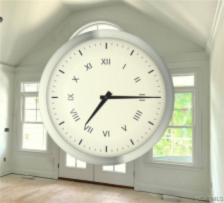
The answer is 7:15
